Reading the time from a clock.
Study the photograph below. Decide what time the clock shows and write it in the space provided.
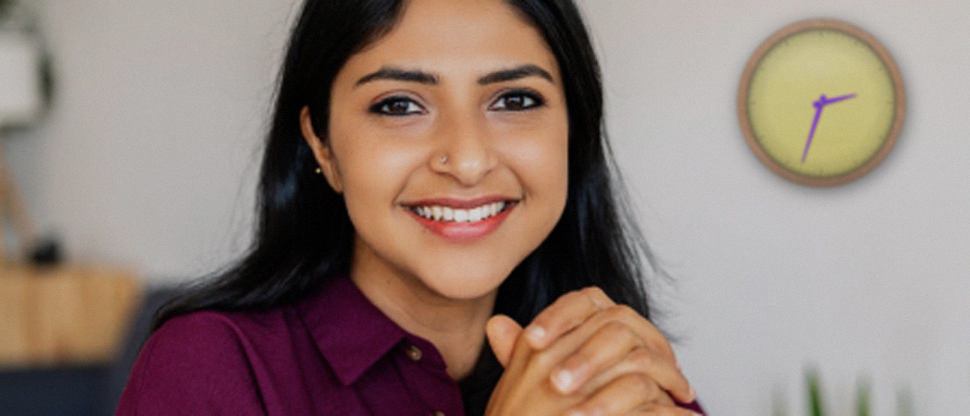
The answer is 2:33
